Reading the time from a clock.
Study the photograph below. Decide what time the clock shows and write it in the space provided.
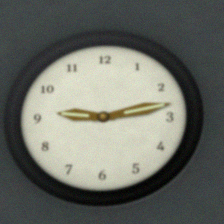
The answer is 9:13
